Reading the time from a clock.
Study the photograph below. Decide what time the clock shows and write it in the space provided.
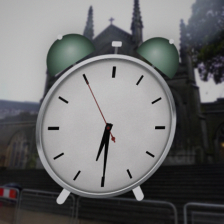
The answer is 6:29:55
